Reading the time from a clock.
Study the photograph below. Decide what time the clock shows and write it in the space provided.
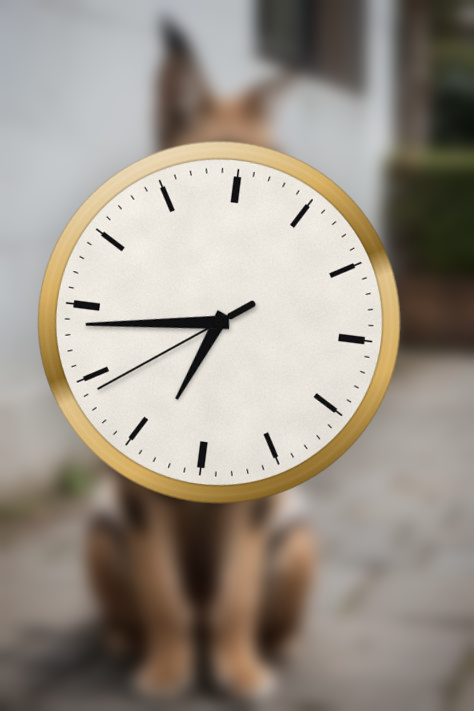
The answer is 6:43:39
